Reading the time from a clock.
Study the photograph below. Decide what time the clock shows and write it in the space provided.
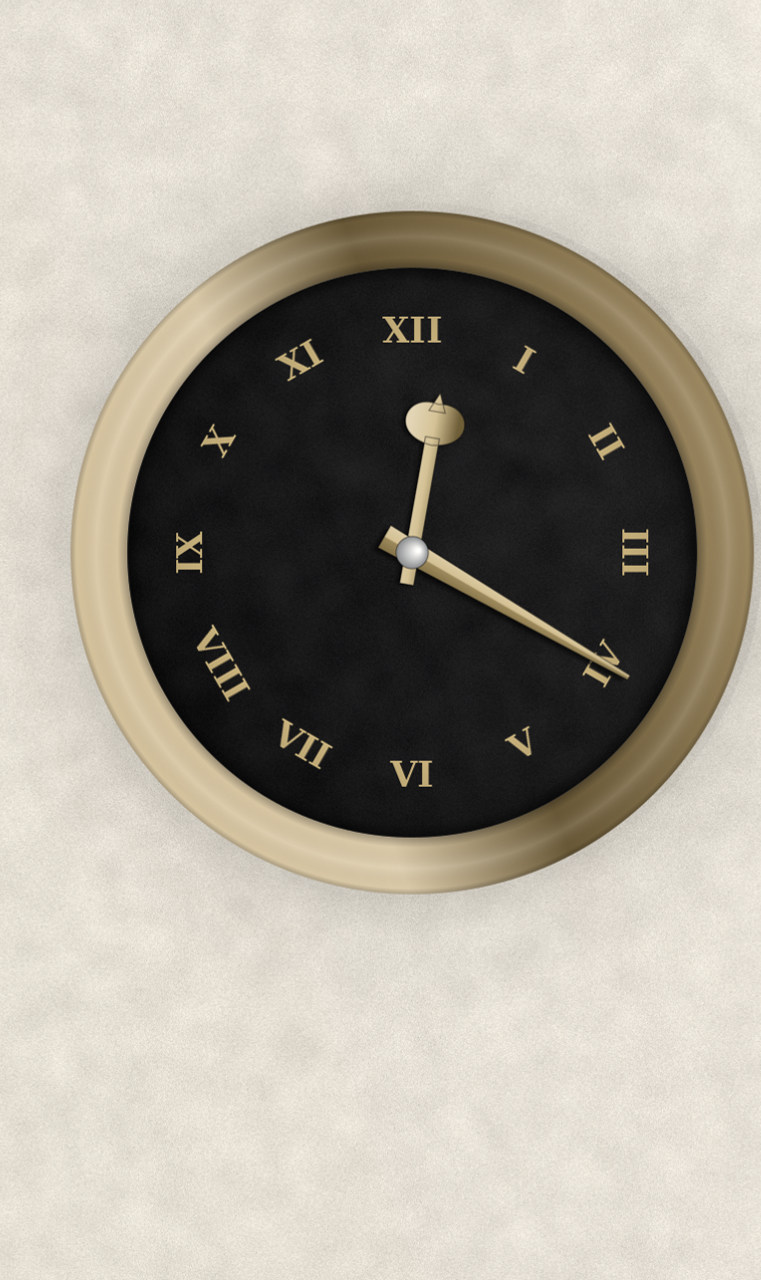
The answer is 12:20
